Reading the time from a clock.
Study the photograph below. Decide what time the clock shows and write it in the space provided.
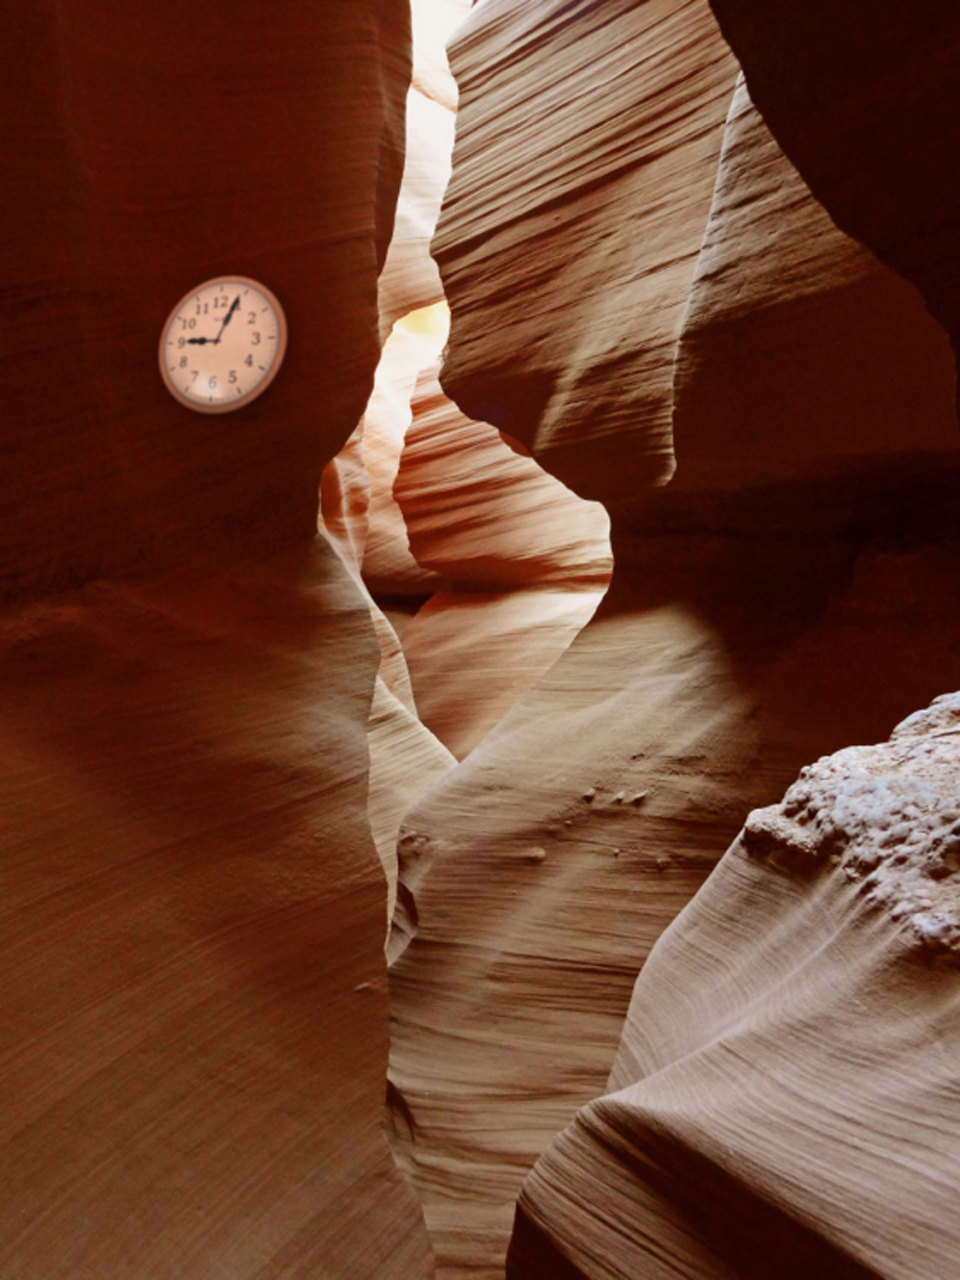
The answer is 9:04
